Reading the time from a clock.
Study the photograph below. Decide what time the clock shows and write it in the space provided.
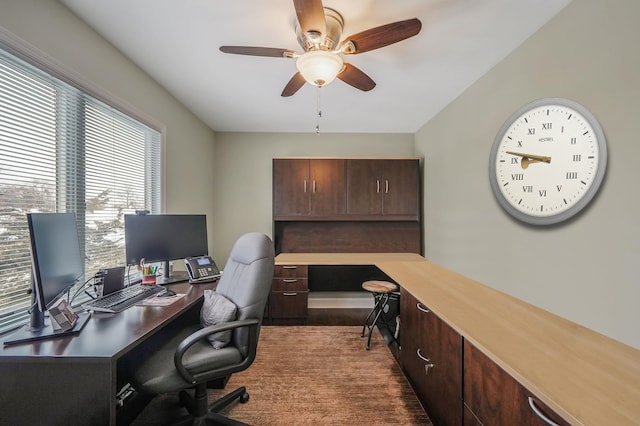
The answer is 8:47
